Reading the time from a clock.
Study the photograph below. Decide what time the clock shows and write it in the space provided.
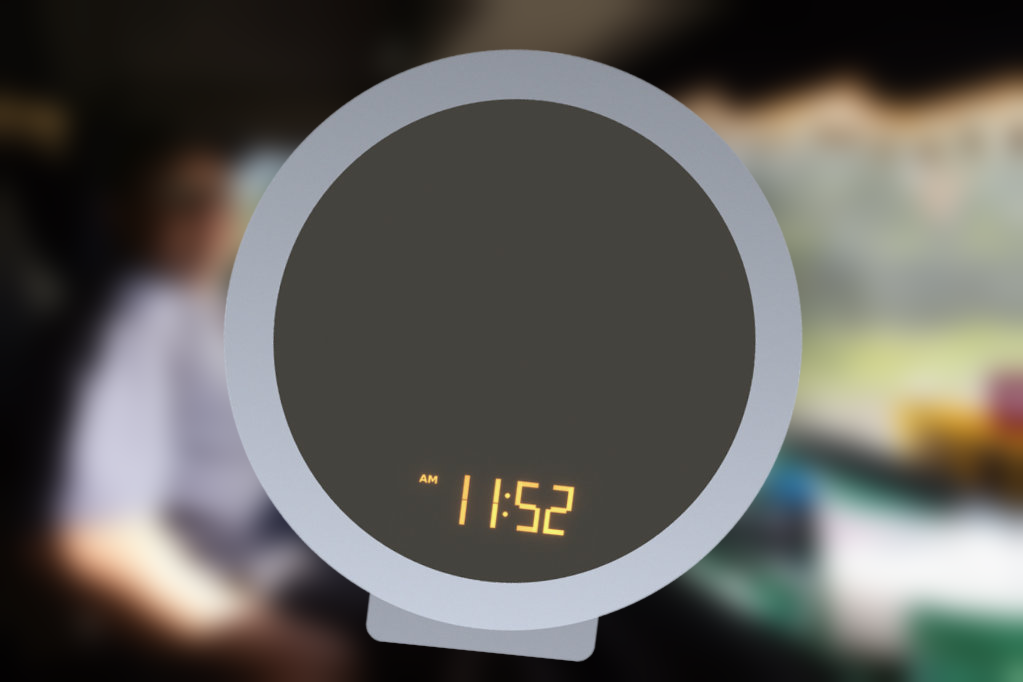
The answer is 11:52
